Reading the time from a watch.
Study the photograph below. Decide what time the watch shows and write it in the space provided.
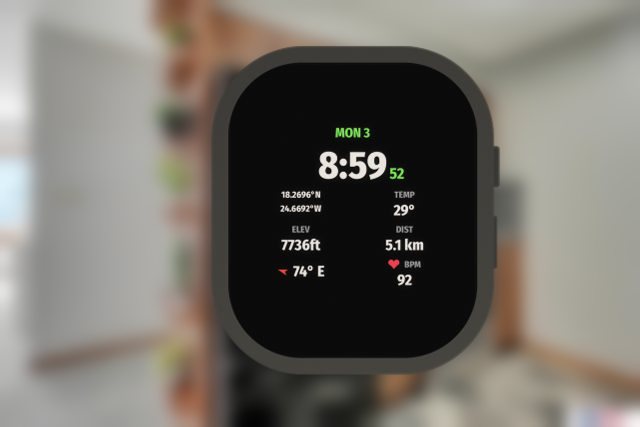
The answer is 8:59:52
